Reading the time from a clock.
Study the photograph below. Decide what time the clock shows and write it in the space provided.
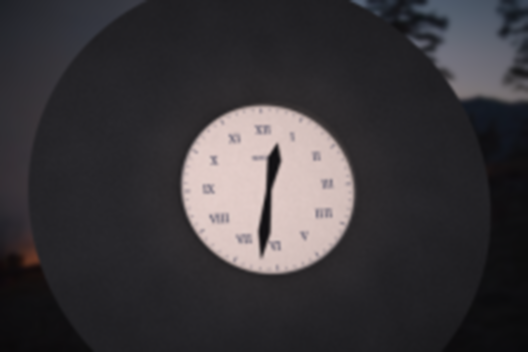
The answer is 12:32
